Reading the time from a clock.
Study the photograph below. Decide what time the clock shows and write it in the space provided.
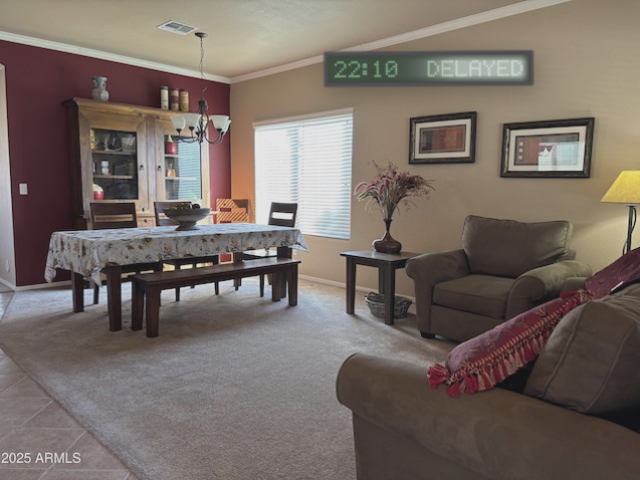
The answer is 22:10
